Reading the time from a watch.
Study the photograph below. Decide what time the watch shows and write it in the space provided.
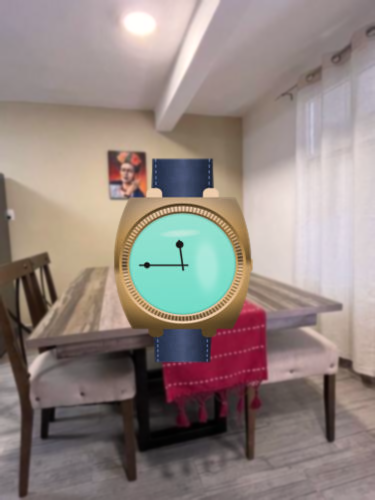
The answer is 11:45
